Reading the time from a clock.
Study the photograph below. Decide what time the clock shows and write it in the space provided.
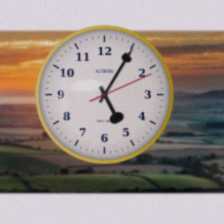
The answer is 5:05:11
